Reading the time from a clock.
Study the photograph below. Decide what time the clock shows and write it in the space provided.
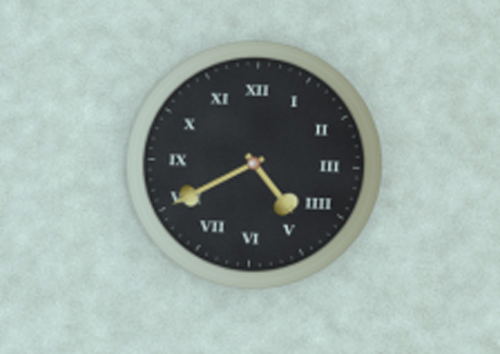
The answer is 4:40
